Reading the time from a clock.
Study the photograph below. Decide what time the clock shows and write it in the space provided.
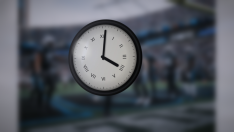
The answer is 4:01
